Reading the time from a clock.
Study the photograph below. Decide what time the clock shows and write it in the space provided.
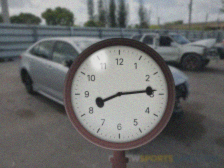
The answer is 8:14
